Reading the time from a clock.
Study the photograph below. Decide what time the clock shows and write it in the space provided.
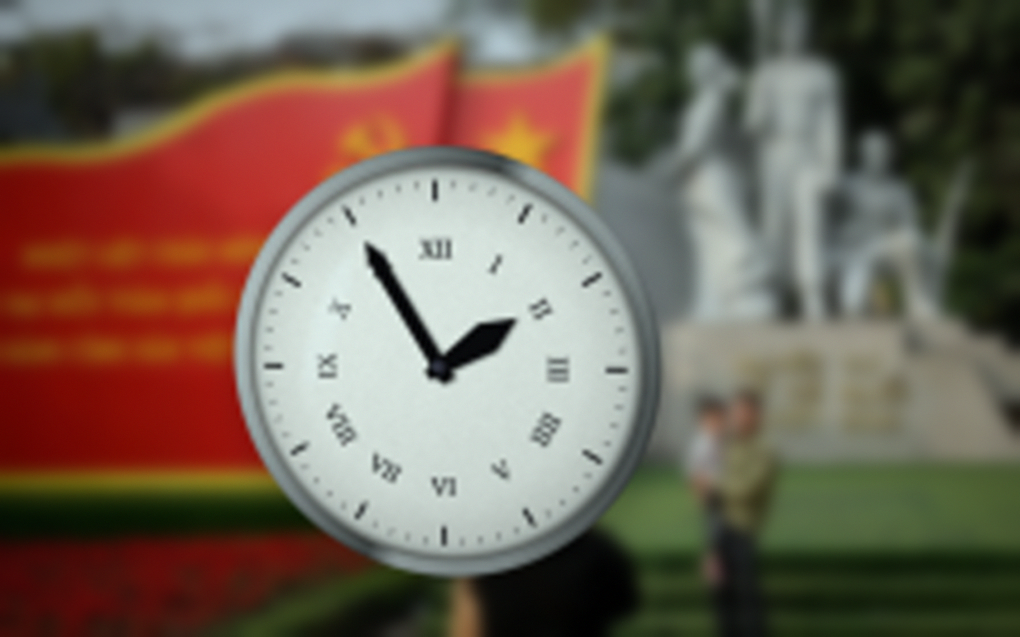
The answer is 1:55
